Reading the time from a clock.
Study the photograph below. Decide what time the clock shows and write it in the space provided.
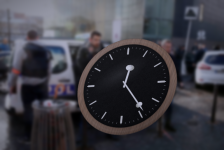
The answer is 12:24
